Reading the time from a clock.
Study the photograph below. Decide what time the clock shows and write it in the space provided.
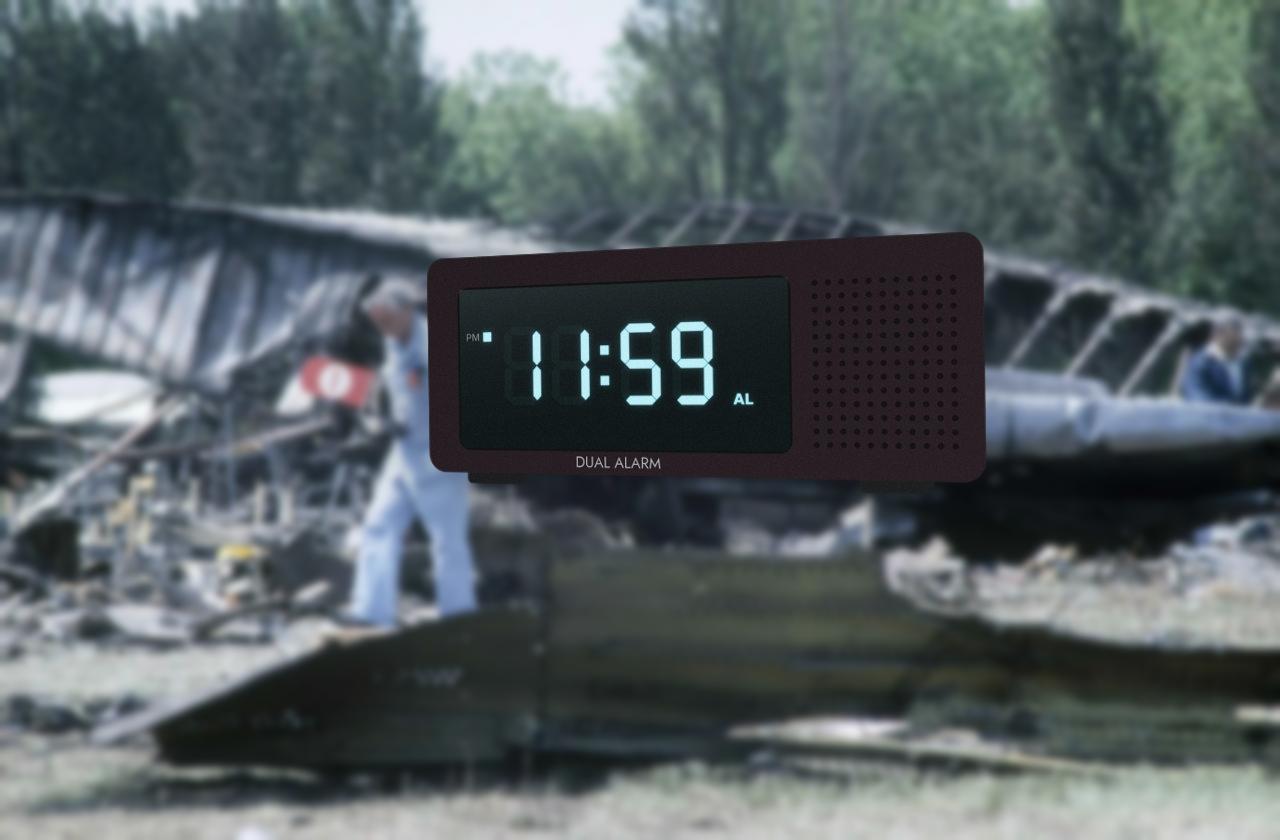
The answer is 11:59
